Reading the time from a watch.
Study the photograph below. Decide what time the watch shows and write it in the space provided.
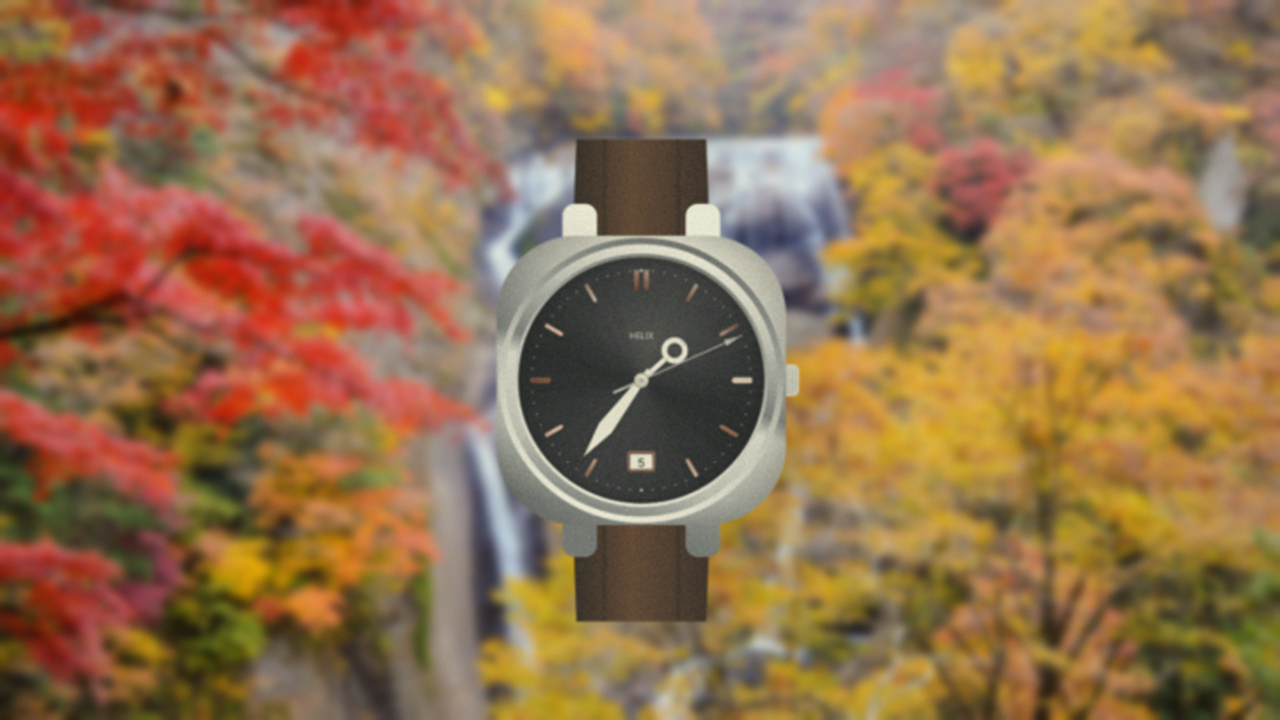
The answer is 1:36:11
